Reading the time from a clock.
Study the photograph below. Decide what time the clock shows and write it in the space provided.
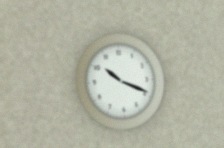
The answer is 10:19
